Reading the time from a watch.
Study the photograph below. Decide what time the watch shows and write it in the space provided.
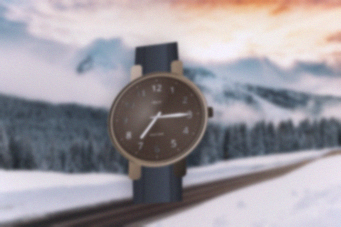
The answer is 7:15
